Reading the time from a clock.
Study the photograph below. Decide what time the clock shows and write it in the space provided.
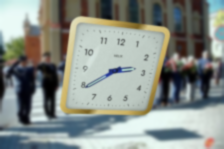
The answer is 2:39
